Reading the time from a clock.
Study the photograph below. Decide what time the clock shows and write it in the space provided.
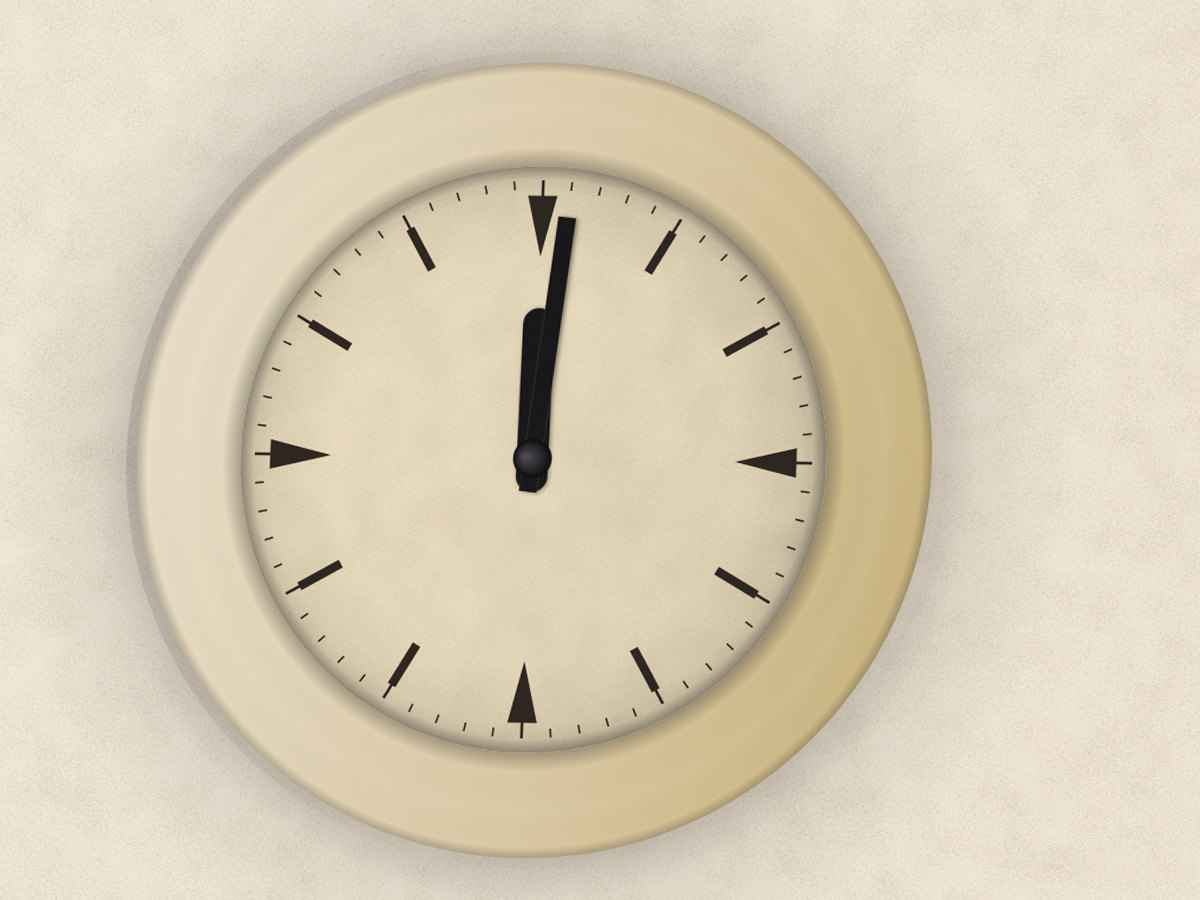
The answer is 12:01
